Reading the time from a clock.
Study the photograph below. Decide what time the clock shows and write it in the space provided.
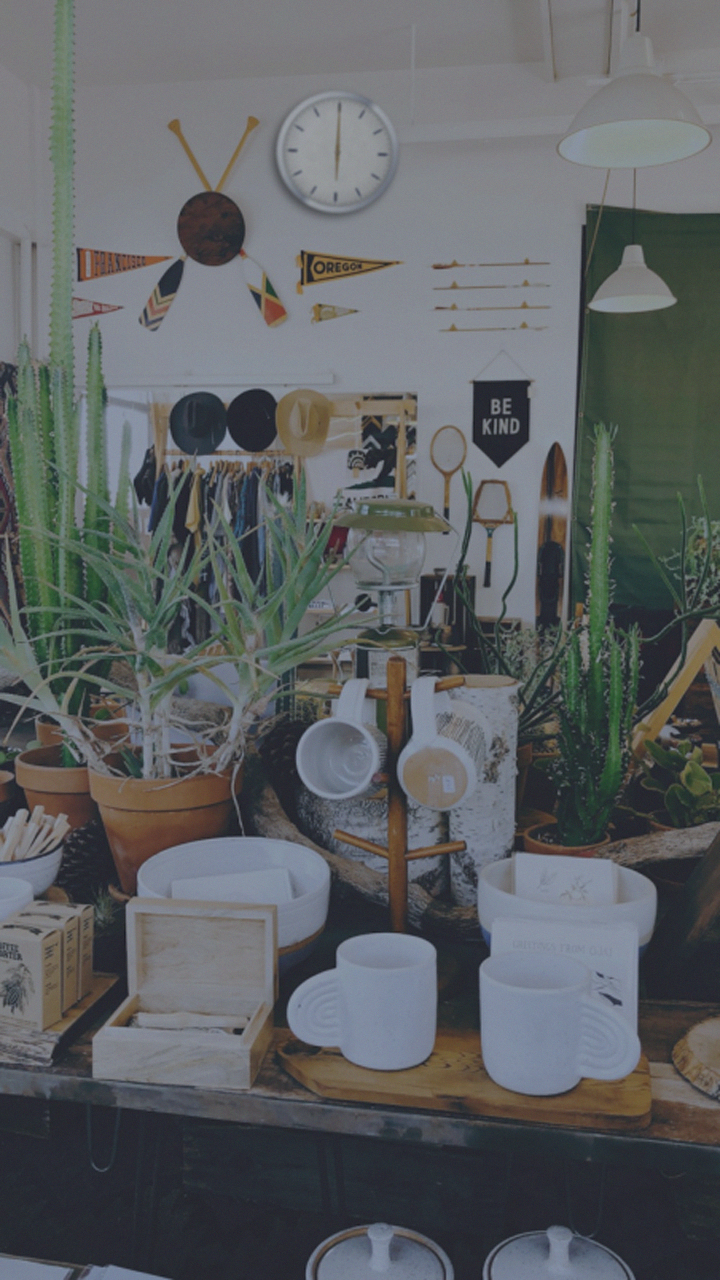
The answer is 6:00
